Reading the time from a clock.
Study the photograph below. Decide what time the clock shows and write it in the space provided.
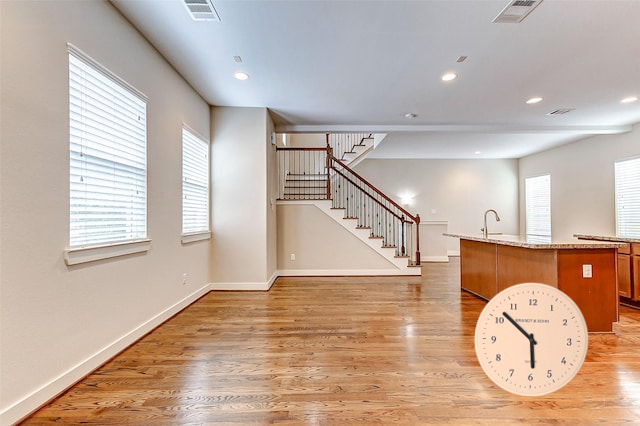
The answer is 5:52
